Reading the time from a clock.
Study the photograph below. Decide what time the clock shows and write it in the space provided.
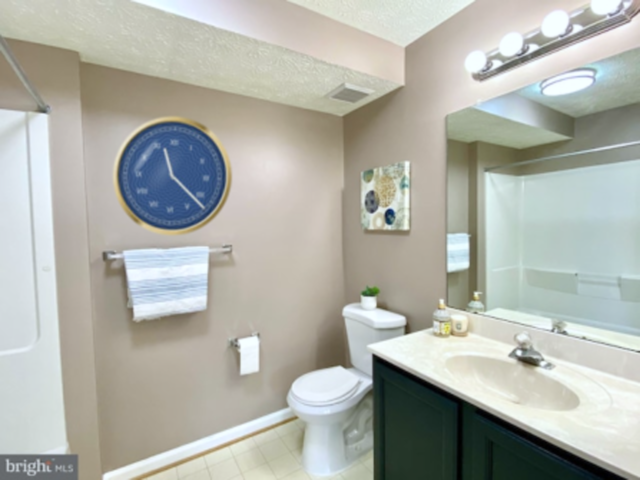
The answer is 11:22
